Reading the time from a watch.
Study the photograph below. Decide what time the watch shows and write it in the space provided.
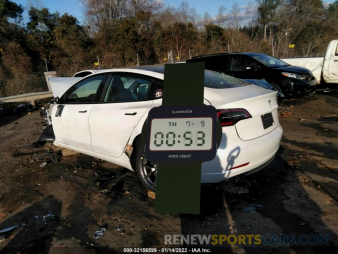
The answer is 0:53
